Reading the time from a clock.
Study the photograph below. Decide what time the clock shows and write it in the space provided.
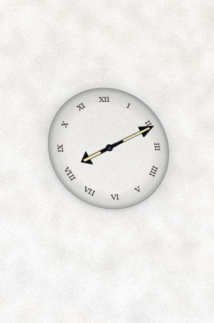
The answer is 8:11
